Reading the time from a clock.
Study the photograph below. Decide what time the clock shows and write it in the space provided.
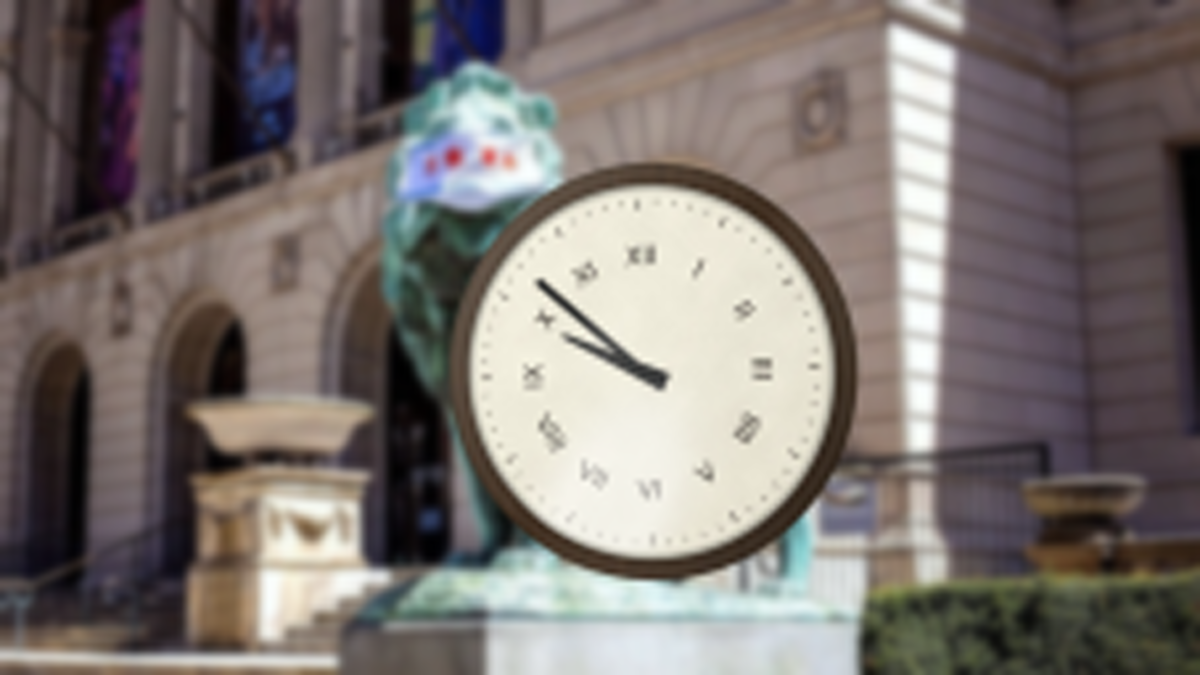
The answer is 9:52
